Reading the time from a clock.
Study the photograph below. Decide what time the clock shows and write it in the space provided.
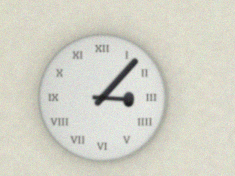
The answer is 3:07
